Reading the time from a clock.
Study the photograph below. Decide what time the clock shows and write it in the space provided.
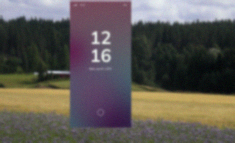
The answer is 12:16
